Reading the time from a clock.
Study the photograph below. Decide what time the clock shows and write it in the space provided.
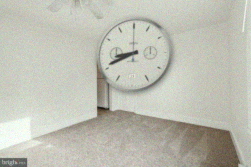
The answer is 8:41
